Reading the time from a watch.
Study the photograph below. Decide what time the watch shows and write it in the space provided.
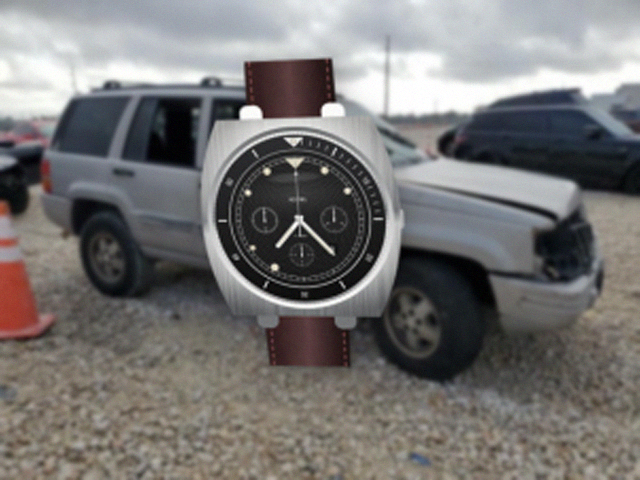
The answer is 7:23
